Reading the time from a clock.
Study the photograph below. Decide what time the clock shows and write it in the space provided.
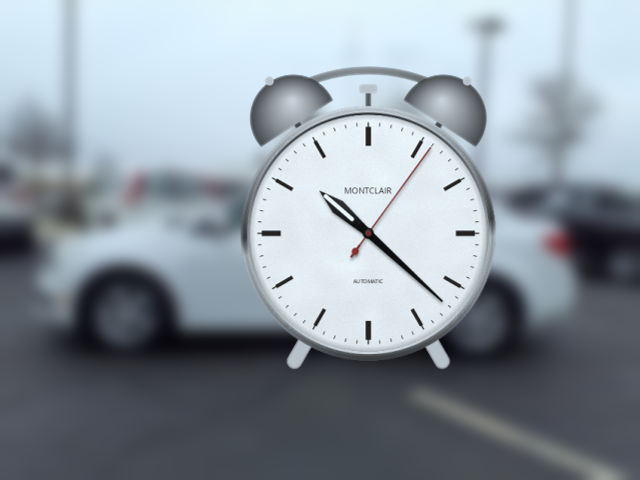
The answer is 10:22:06
